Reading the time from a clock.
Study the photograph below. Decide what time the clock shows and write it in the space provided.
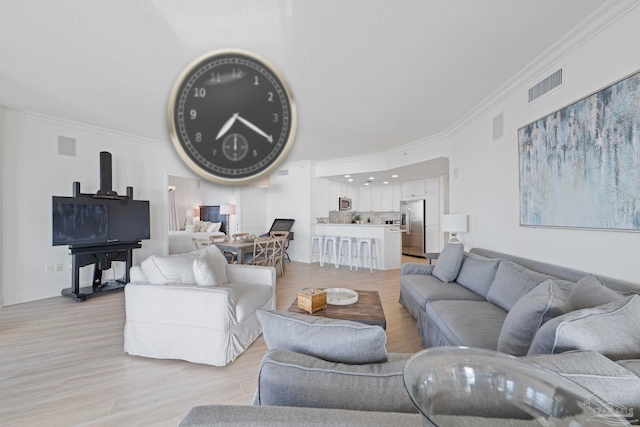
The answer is 7:20
